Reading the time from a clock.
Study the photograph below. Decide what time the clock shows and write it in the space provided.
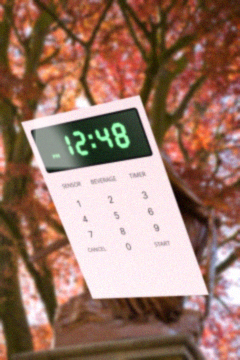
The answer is 12:48
